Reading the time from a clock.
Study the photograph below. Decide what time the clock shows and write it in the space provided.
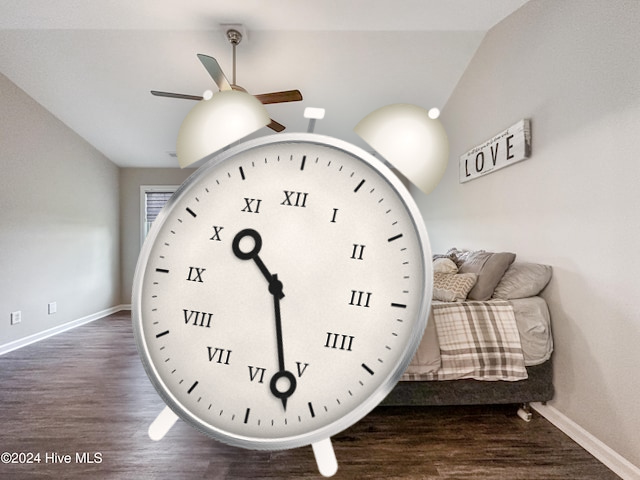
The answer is 10:27
